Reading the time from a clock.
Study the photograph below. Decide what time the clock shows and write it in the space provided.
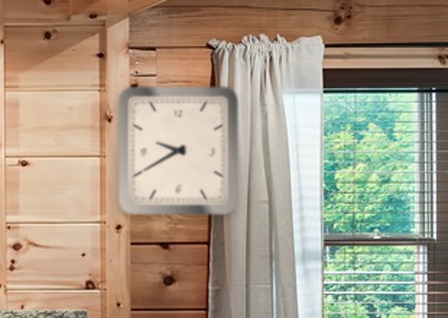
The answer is 9:40
